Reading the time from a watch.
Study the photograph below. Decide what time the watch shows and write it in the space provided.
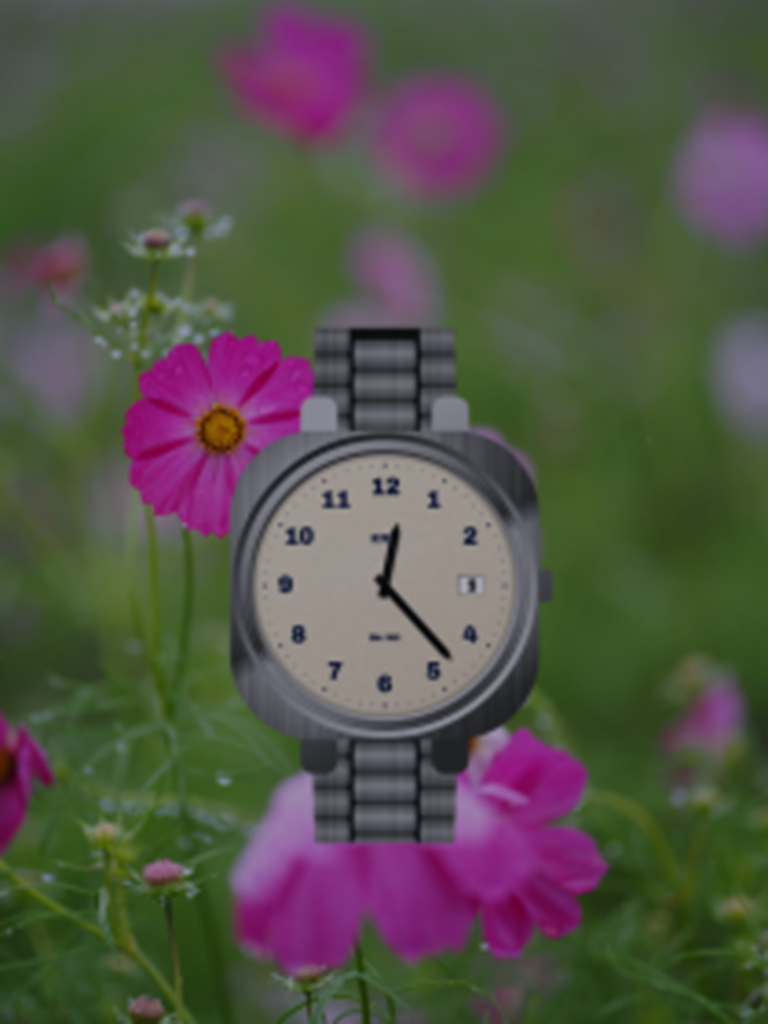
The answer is 12:23
